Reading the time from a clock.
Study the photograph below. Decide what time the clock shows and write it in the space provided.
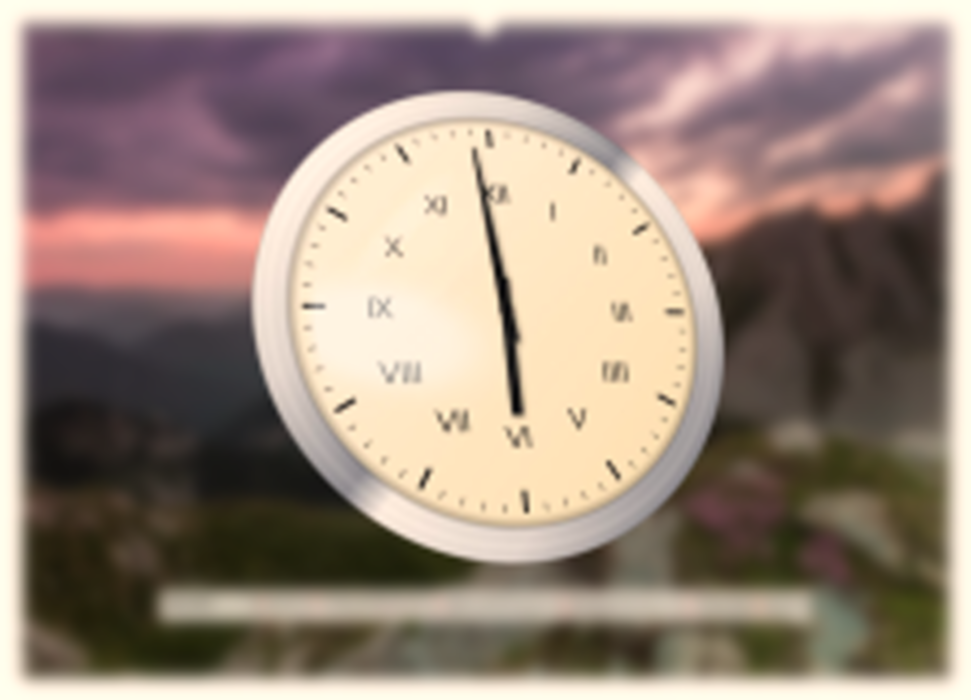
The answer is 5:59
